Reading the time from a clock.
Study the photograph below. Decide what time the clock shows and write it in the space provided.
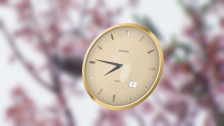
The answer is 7:46
